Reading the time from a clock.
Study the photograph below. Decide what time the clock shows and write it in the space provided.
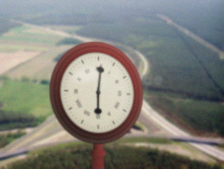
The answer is 6:01
